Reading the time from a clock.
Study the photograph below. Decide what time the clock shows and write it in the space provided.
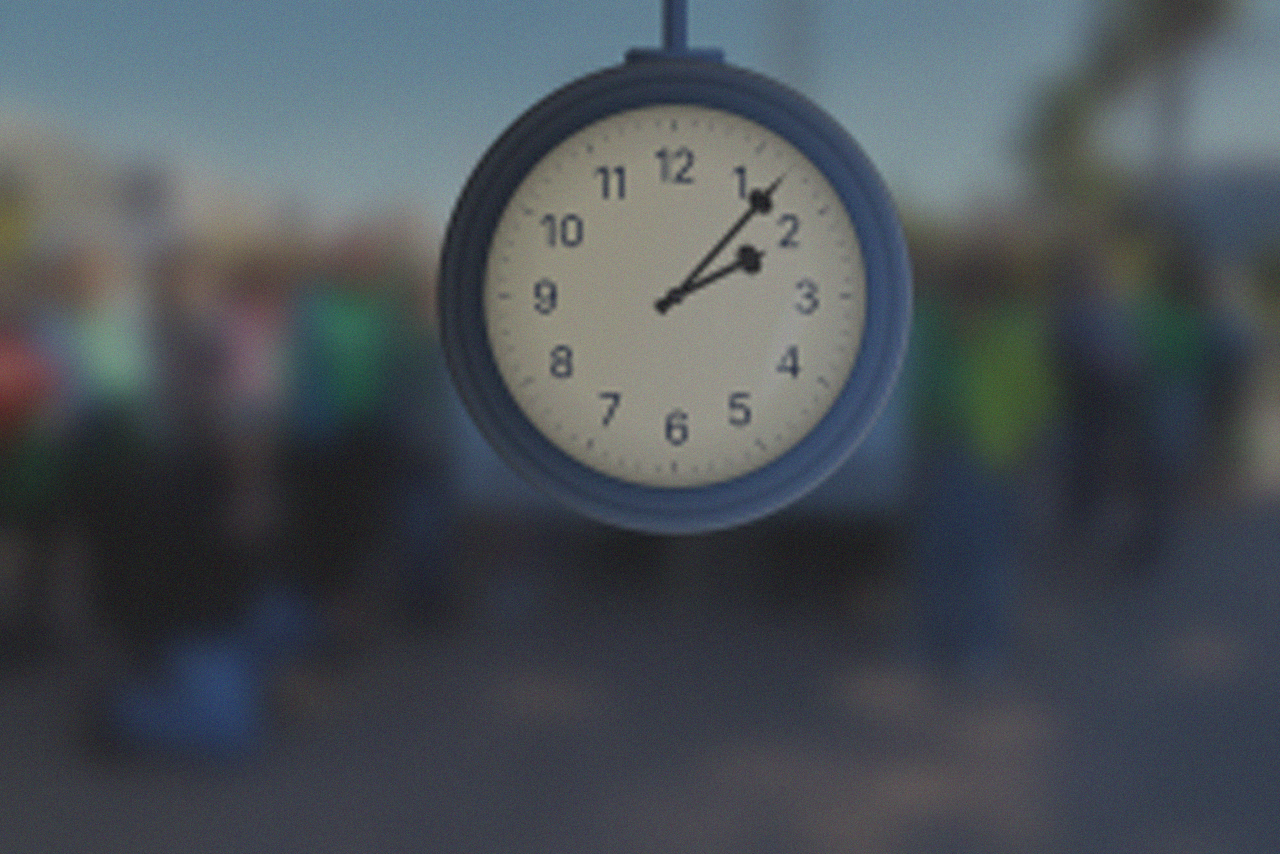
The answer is 2:07
